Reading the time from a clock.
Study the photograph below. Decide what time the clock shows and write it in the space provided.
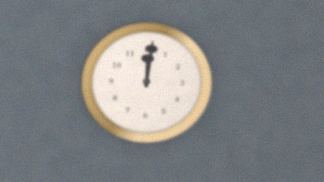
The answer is 12:01
